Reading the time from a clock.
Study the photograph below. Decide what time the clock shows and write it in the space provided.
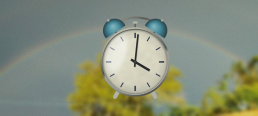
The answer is 4:01
